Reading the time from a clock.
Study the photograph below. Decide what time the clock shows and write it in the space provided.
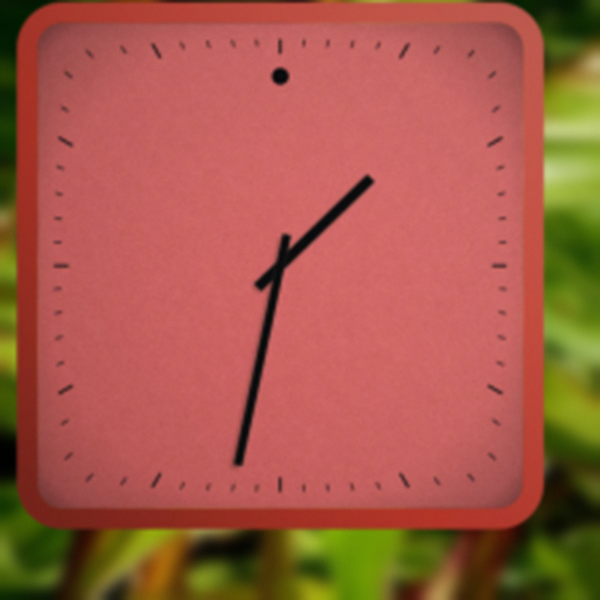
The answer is 1:32
